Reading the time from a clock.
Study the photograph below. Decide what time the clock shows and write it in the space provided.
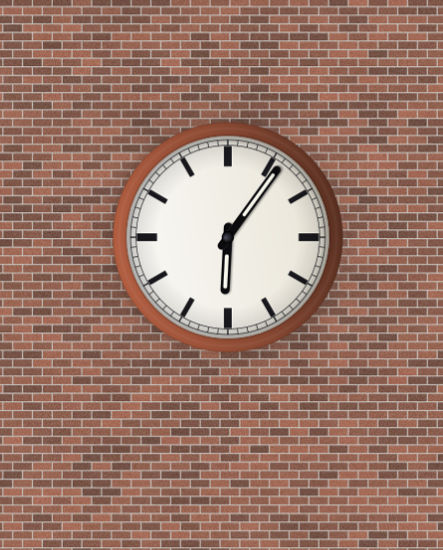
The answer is 6:06
